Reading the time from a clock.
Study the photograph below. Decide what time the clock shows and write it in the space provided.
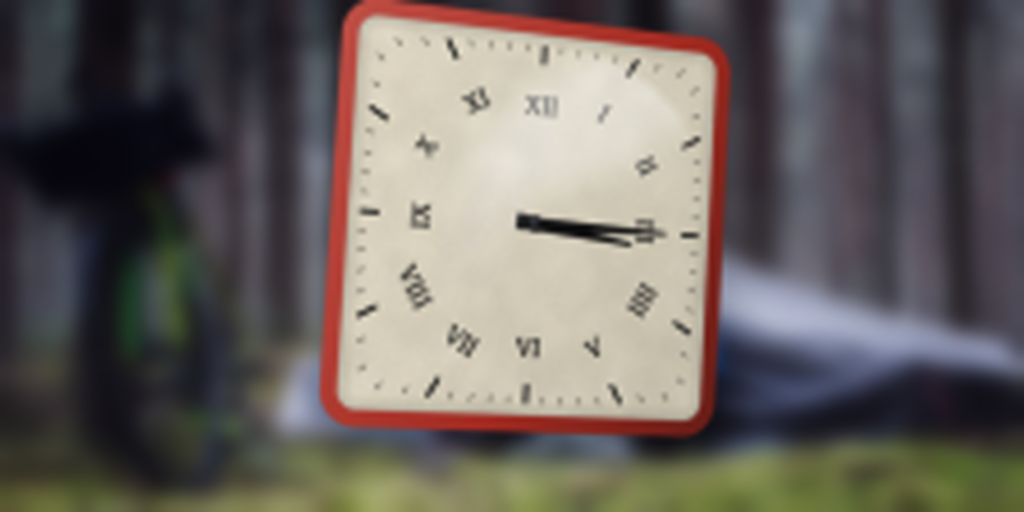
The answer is 3:15
